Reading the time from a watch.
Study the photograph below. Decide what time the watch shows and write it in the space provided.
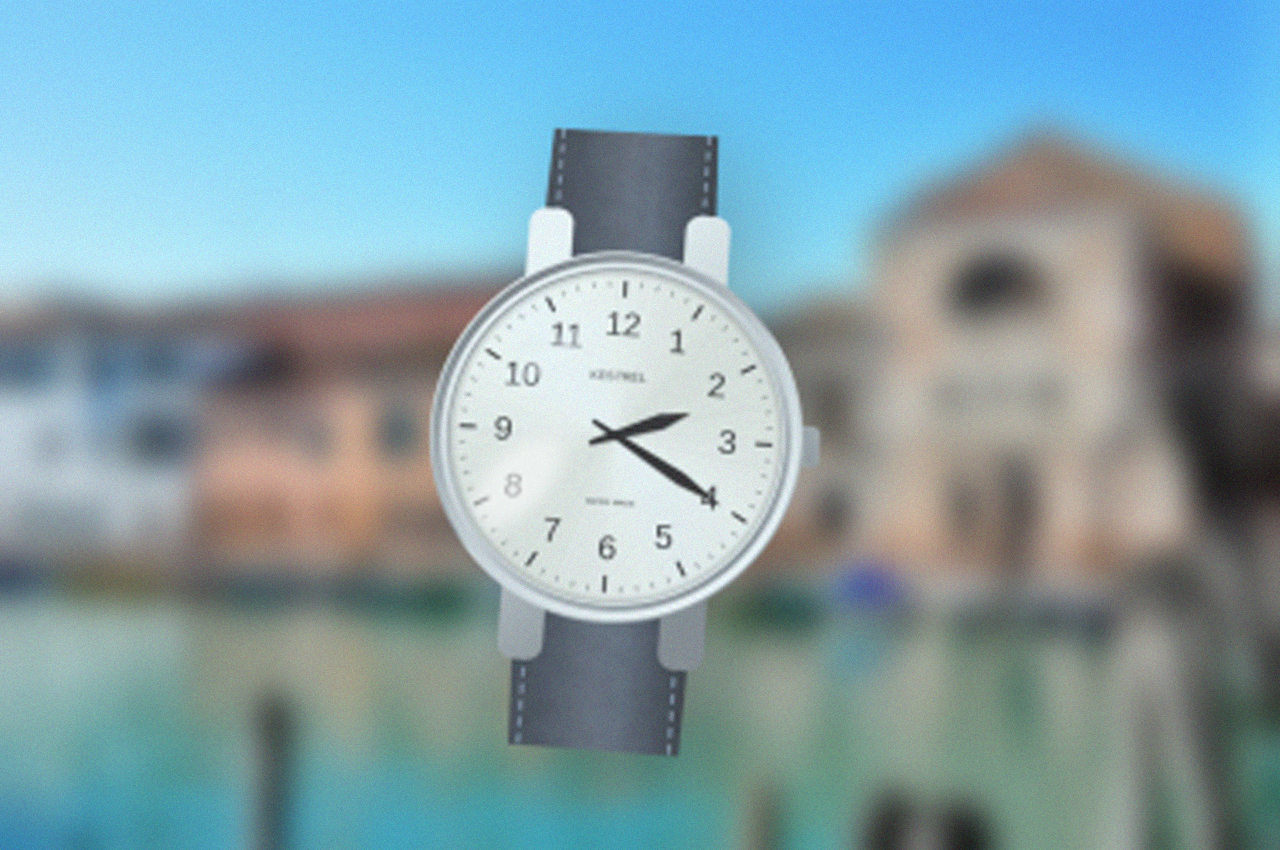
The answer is 2:20
